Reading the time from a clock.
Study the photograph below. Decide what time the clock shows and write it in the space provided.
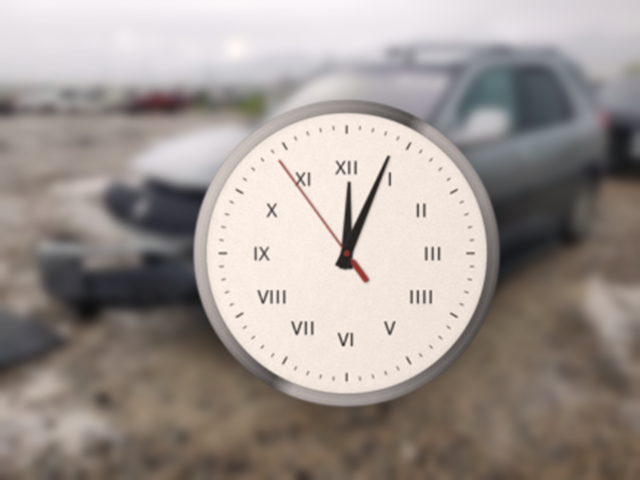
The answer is 12:03:54
